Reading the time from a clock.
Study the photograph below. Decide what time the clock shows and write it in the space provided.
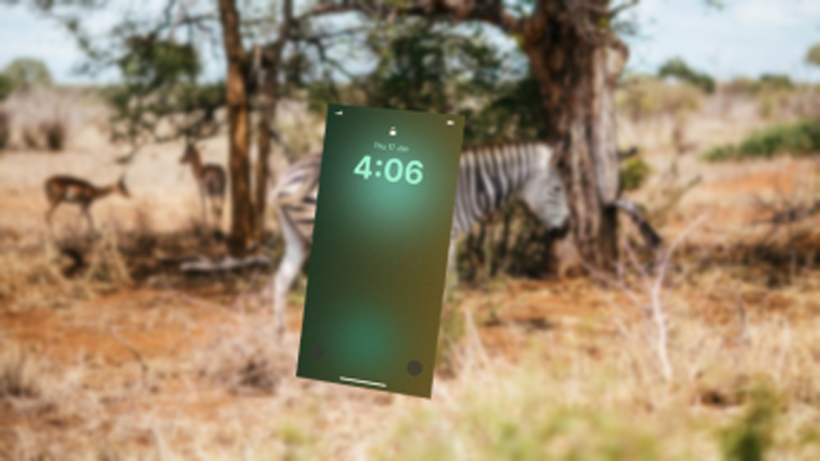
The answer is 4:06
